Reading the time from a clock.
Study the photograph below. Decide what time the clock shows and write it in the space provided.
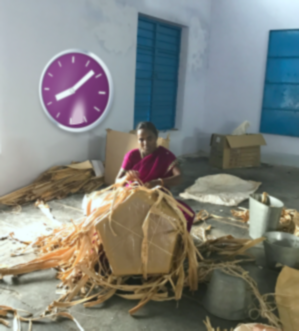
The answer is 8:08
